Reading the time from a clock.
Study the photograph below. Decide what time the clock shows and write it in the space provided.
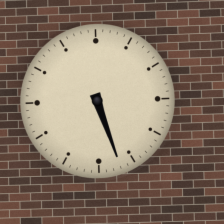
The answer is 5:27
